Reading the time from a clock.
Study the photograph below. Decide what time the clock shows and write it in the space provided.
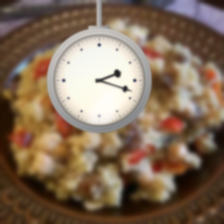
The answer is 2:18
